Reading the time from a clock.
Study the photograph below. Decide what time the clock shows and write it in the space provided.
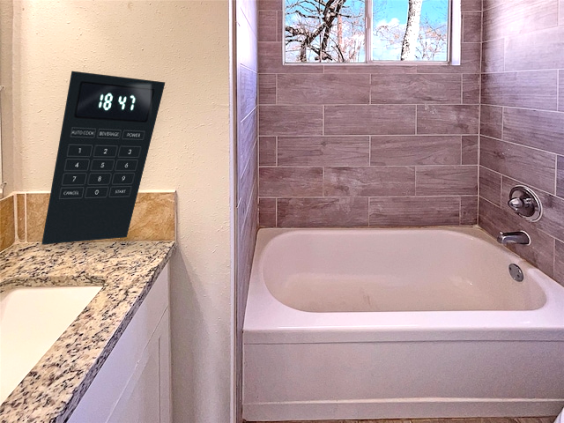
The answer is 18:47
